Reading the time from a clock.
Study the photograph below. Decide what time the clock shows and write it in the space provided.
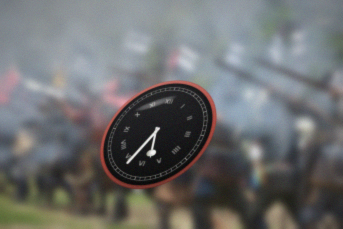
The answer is 5:34
